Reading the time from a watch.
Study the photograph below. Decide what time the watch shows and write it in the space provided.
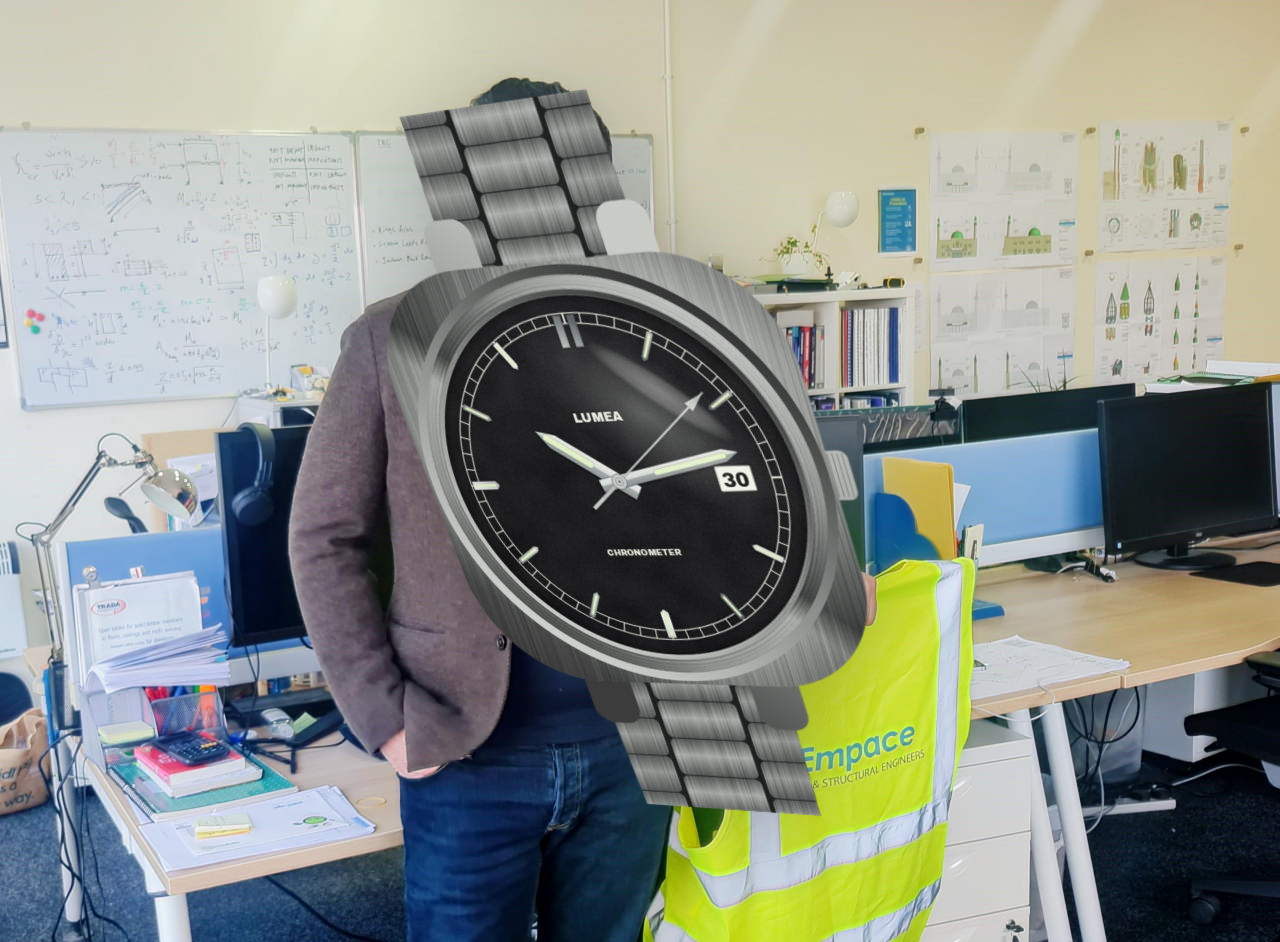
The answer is 10:13:09
